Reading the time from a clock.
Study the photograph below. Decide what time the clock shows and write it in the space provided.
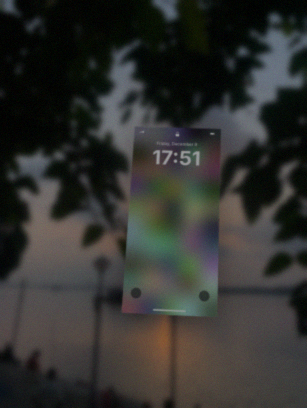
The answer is 17:51
